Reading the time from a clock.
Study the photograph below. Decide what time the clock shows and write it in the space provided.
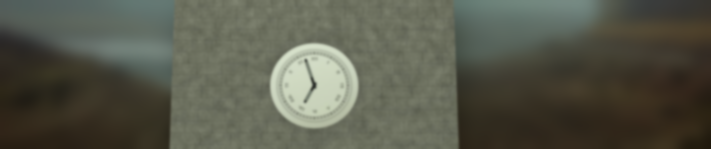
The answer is 6:57
